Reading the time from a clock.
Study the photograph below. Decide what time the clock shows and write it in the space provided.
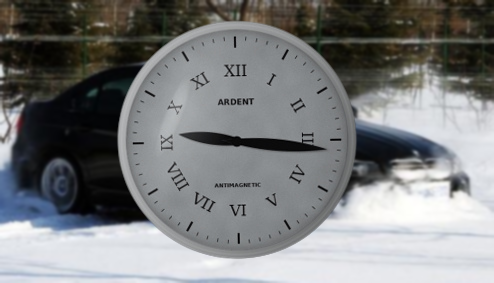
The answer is 9:16
